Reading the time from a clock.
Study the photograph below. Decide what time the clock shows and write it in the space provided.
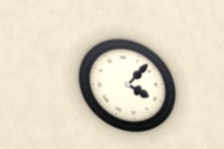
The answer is 4:08
